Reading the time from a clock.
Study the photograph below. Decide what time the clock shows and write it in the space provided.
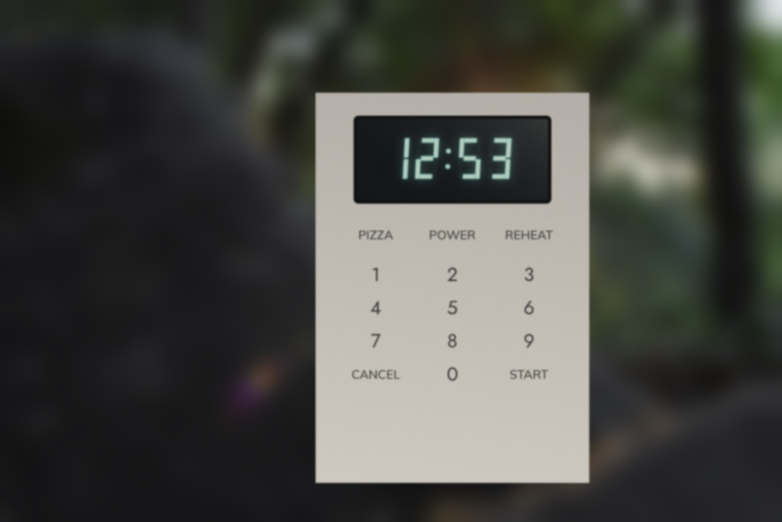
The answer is 12:53
